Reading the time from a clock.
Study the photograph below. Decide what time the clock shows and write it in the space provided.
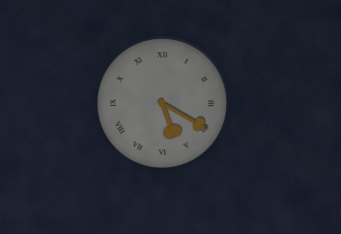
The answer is 5:20
